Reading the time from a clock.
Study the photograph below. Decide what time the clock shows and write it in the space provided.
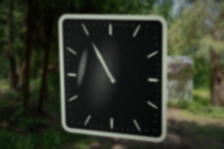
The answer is 10:55
